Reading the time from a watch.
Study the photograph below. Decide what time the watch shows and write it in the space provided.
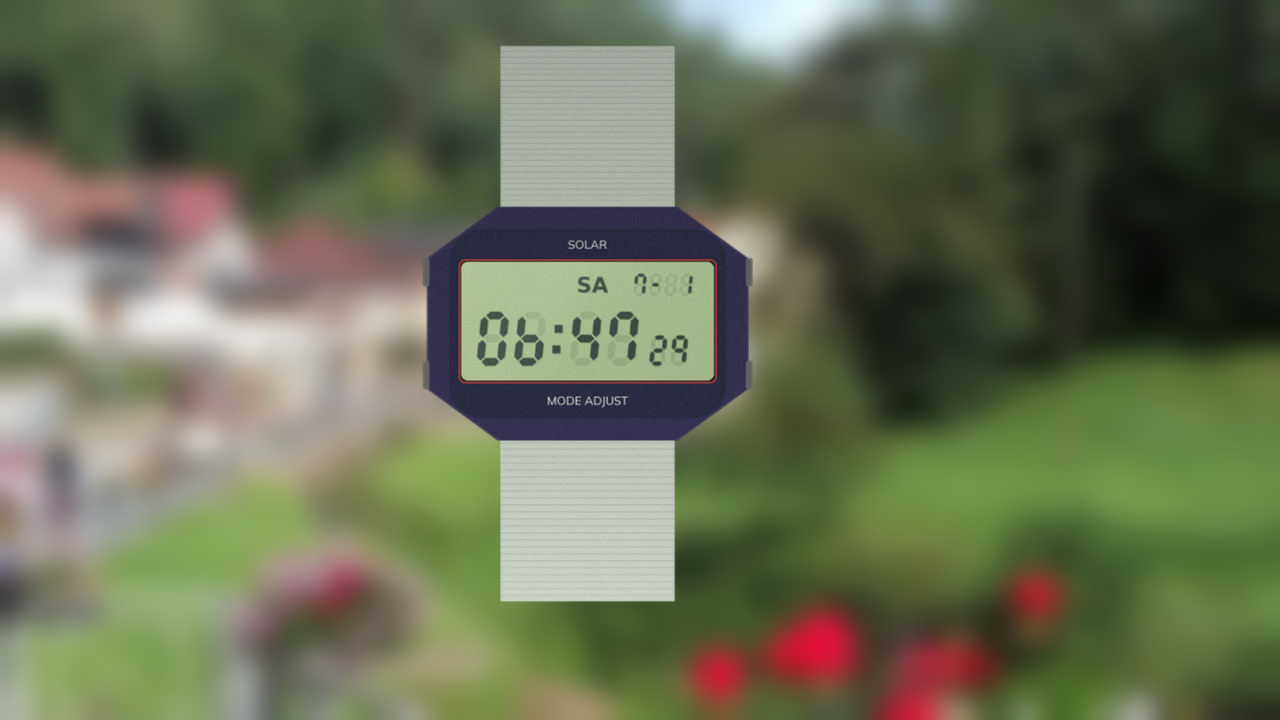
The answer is 6:47:29
